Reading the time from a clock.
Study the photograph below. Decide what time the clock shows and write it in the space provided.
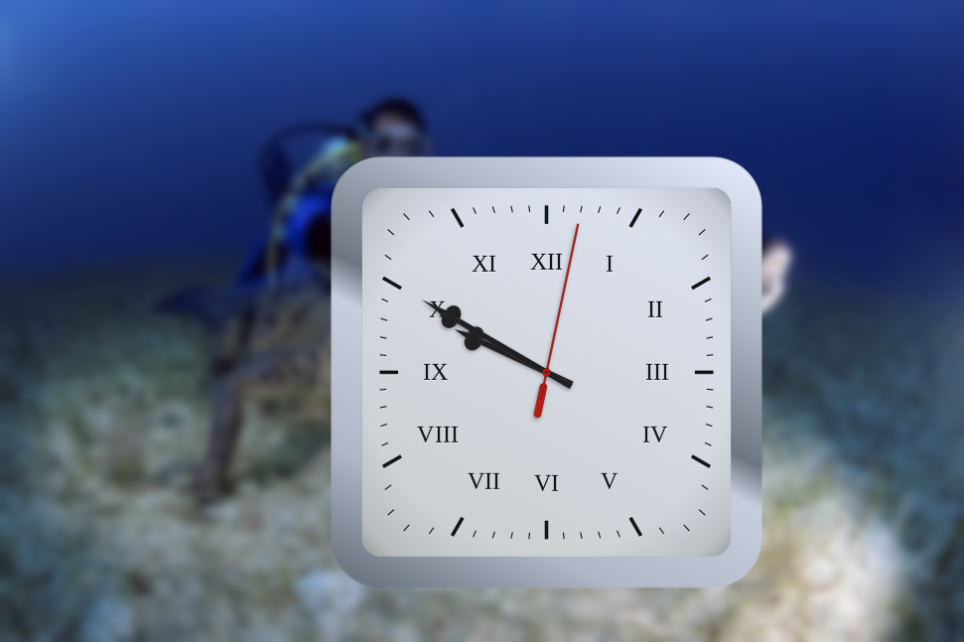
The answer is 9:50:02
